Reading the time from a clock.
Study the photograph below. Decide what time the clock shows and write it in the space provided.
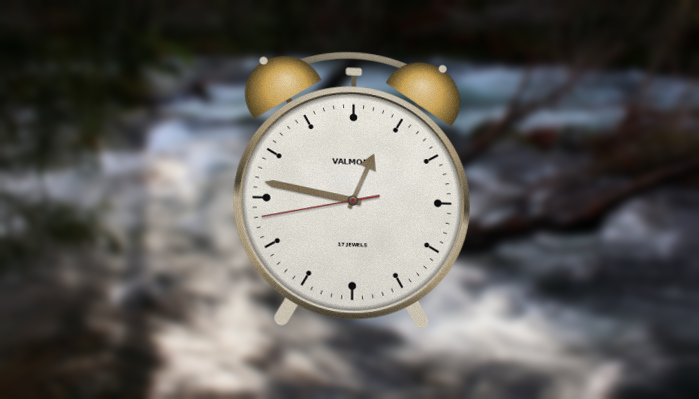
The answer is 12:46:43
